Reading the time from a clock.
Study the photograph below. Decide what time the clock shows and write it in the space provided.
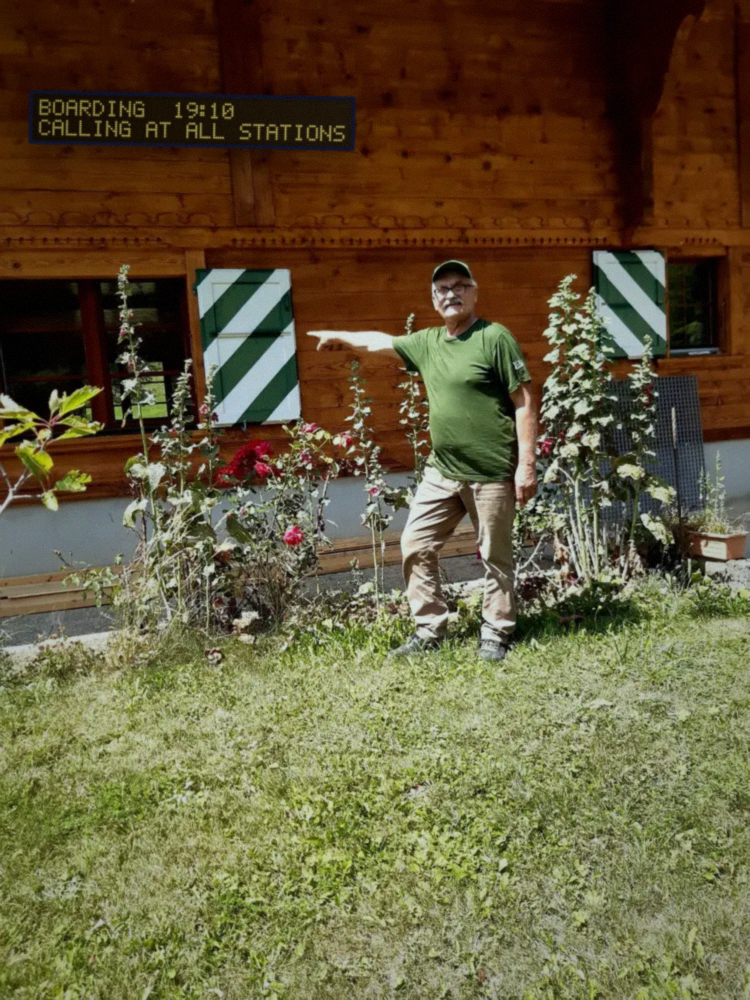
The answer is 19:10
